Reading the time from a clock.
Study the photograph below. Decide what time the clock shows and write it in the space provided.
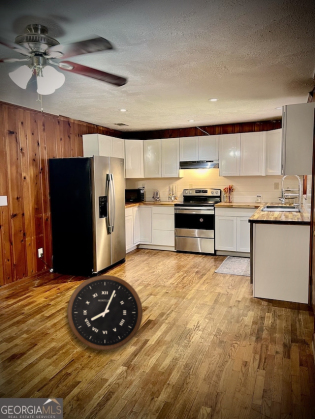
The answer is 8:04
